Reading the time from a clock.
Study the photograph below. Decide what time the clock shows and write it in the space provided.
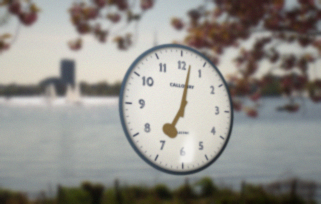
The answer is 7:02
